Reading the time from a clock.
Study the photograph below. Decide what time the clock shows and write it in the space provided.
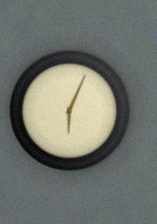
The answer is 6:04
